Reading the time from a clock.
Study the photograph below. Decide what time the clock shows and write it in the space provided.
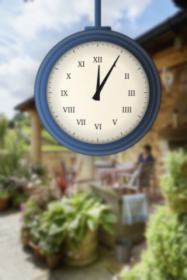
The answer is 12:05
